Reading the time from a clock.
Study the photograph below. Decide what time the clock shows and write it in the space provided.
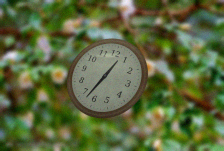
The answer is 12:33
